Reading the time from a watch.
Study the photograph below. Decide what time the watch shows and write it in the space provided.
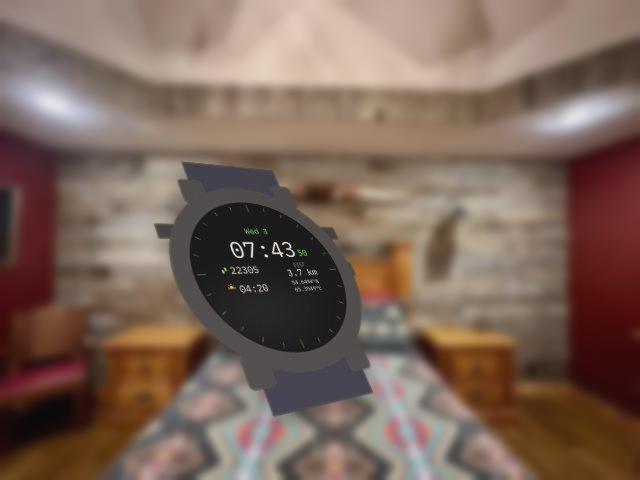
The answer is 7:43:50
